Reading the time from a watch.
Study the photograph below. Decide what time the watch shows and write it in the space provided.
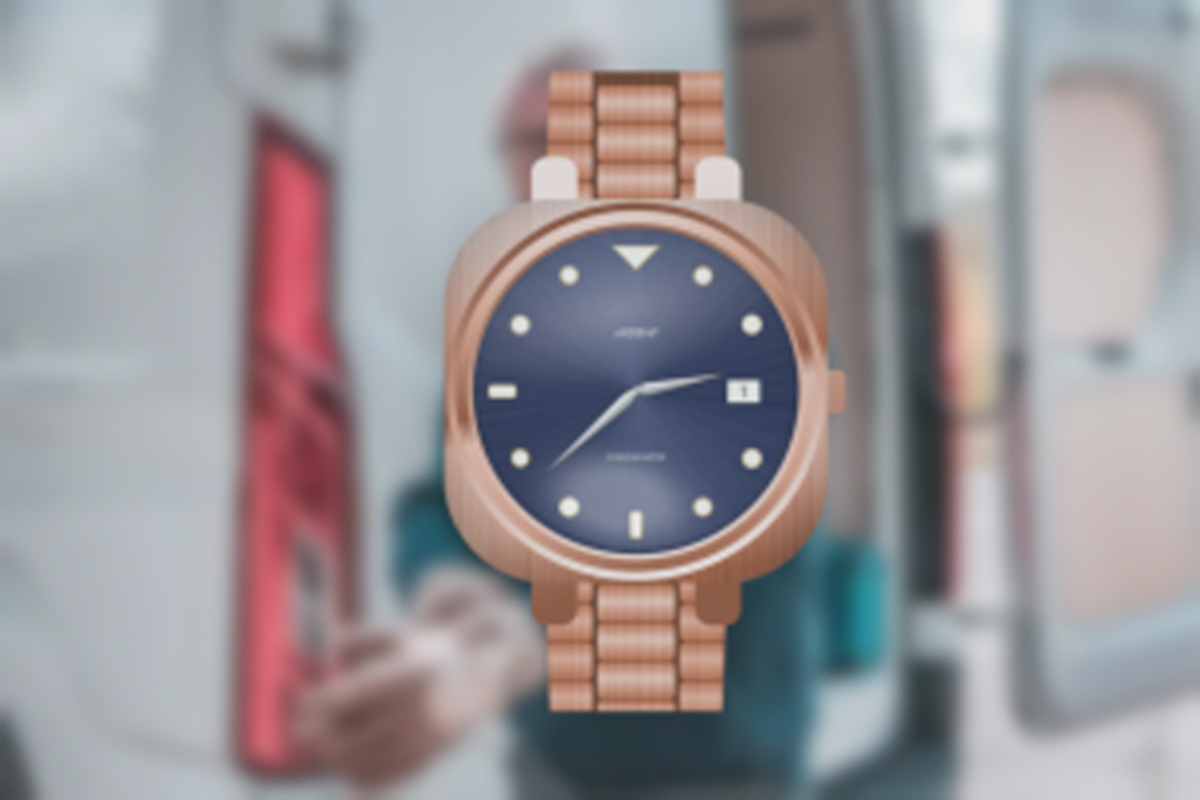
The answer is 2:38
